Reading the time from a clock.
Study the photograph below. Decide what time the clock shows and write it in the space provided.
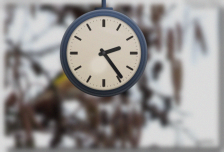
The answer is 2:24
